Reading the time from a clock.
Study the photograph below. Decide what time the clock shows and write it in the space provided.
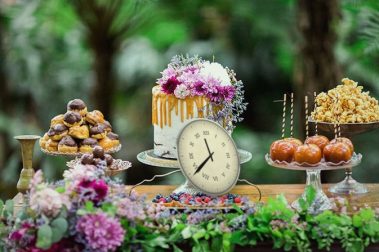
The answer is 11:39
